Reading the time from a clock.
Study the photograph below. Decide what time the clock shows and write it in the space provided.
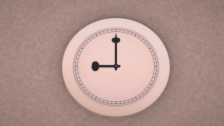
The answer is 9:00
